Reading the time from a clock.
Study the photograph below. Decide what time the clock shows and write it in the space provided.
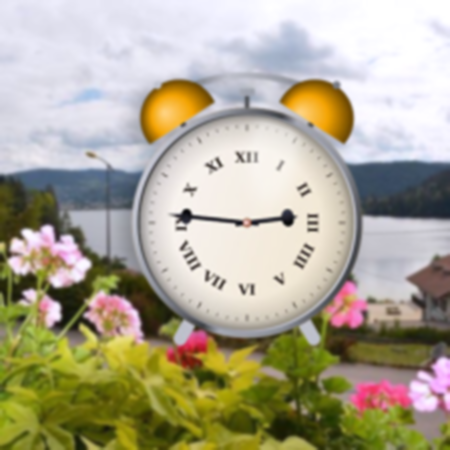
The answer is 2:46
